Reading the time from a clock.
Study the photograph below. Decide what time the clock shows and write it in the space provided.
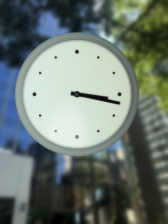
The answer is 3:17
